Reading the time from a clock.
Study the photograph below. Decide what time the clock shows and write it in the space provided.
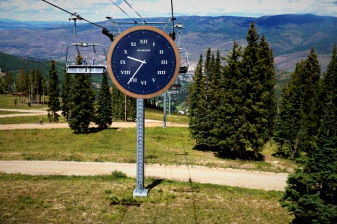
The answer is 9:36
